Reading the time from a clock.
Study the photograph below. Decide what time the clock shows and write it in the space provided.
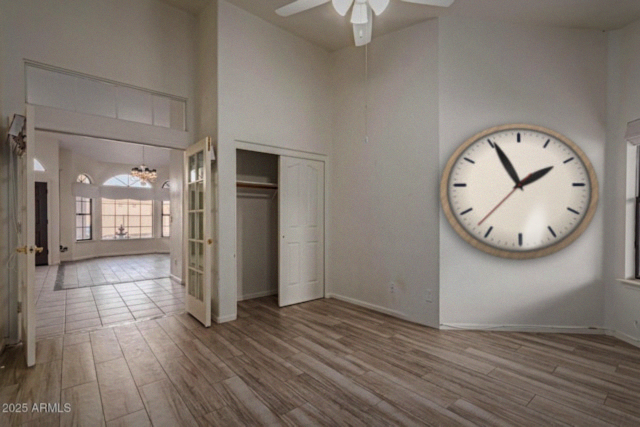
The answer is 1:55:37
